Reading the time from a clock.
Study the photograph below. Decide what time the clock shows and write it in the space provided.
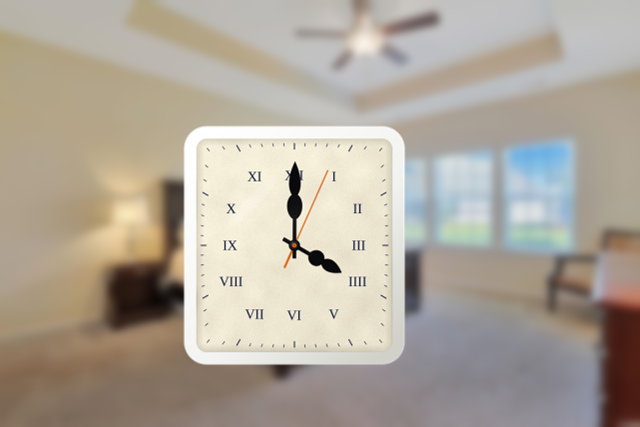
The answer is 4:00:04
